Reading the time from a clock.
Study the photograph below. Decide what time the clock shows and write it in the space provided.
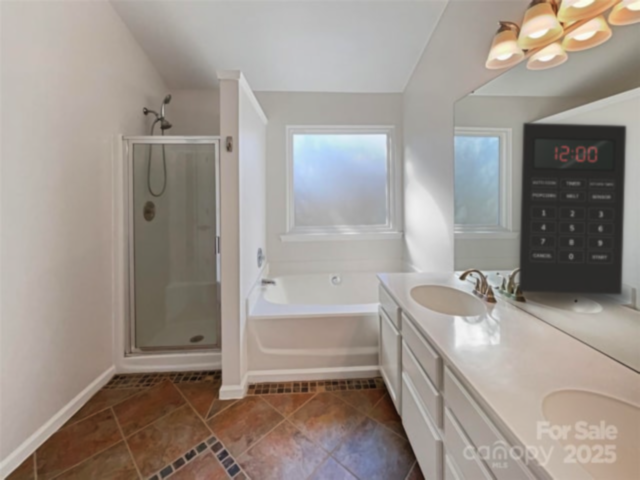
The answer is 12:00
